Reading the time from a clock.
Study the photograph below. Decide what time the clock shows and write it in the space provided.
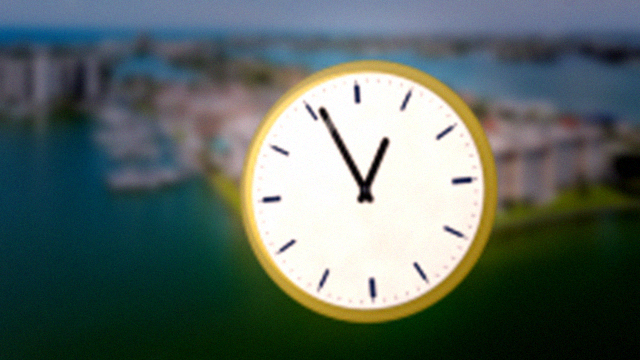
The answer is 12:56
